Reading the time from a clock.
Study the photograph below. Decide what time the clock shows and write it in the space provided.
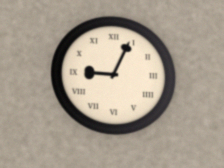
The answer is 9:04
